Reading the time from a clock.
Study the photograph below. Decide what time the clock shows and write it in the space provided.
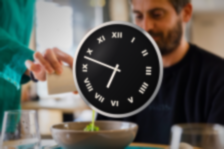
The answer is 6:48
